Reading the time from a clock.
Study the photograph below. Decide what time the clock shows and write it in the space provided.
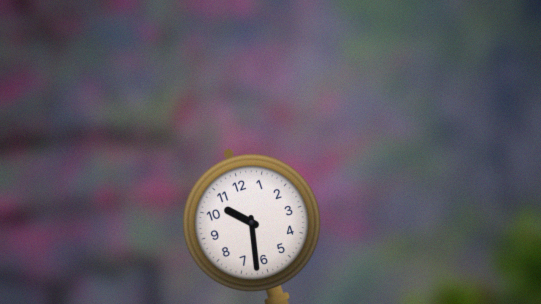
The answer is 10:32
